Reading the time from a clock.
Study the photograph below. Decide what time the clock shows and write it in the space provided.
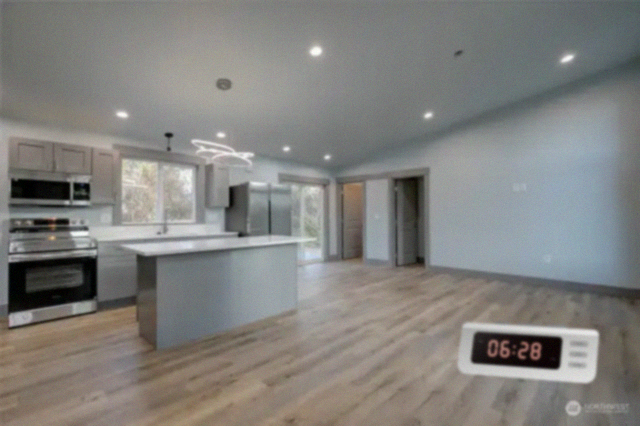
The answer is 6:28
